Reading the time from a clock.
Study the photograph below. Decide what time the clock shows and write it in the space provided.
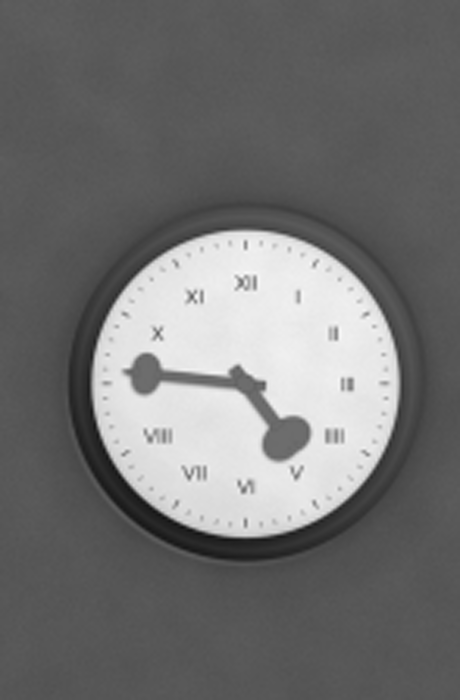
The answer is 4:46
